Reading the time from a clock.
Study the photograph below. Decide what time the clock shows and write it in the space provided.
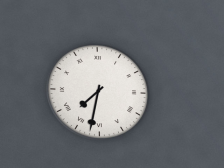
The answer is 7:32
